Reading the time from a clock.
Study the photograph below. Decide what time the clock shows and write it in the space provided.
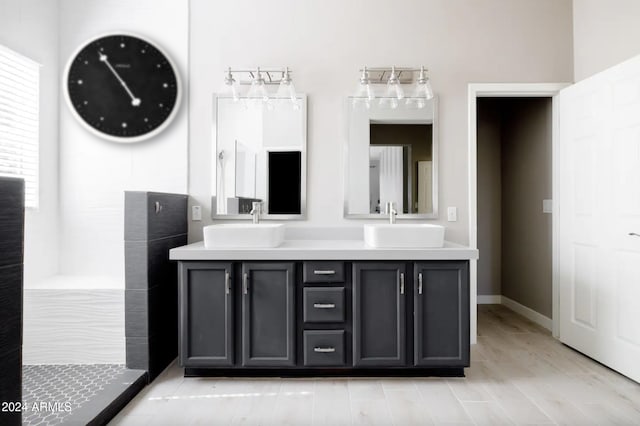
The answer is 4:54
